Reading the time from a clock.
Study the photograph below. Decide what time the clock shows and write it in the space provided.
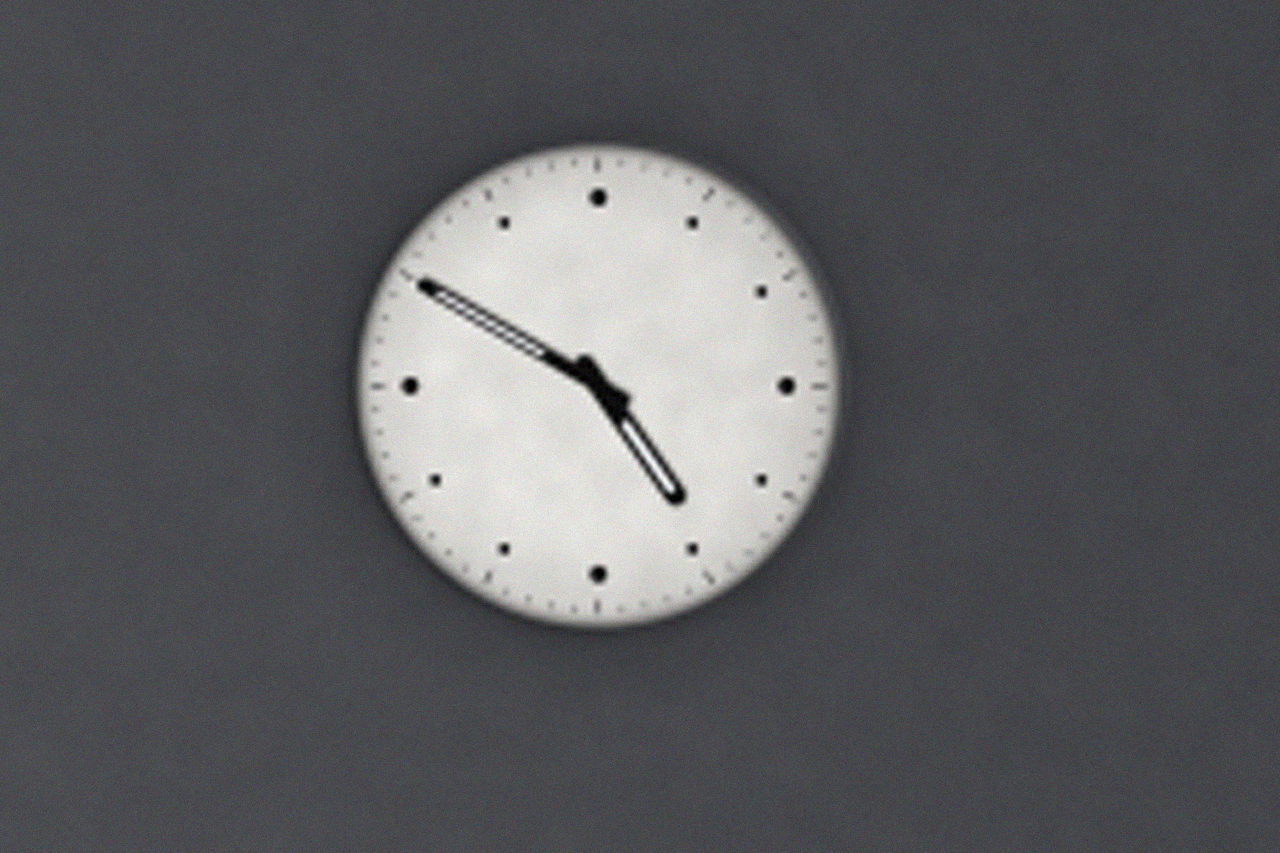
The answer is 4:50
